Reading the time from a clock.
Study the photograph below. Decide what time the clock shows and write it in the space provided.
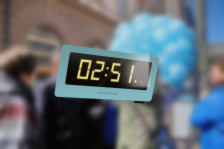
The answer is 2:51
